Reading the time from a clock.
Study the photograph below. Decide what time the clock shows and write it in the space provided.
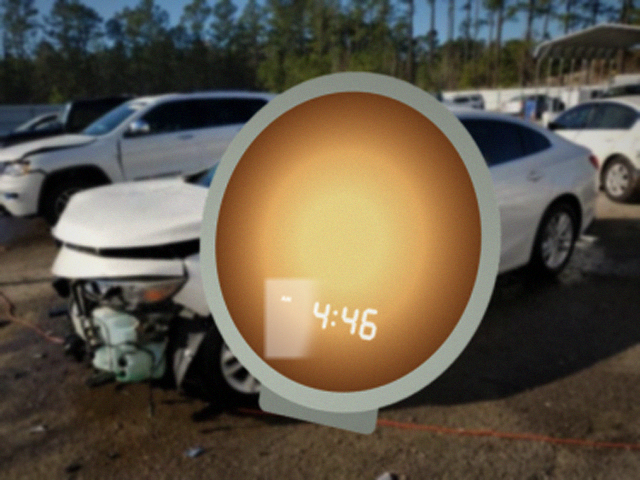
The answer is 4:46
